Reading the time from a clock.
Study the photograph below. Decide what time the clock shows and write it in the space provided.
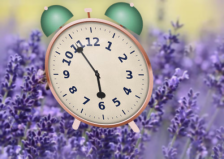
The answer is 5:55
